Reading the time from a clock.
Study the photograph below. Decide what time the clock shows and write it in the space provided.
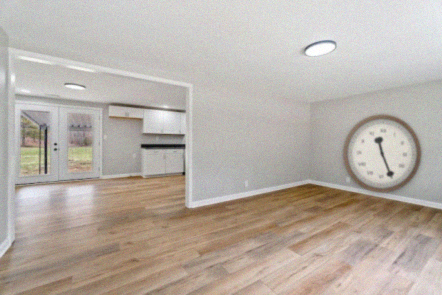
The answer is 11:26
